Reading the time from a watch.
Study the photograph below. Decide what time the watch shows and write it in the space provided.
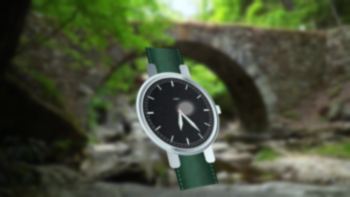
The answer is 6:24
